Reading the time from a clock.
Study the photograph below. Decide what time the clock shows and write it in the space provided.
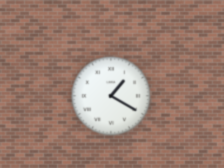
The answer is 1:20
